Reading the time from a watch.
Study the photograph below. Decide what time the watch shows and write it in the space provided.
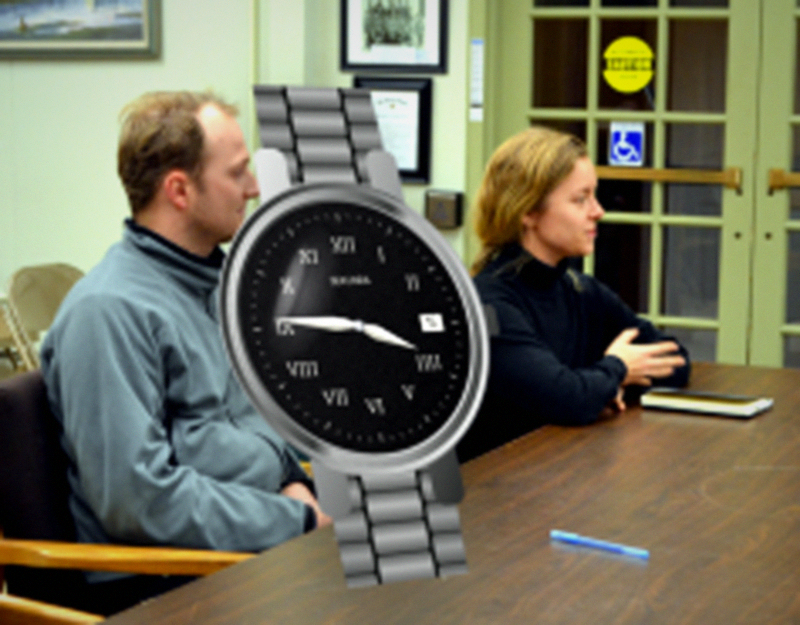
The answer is 3:46
